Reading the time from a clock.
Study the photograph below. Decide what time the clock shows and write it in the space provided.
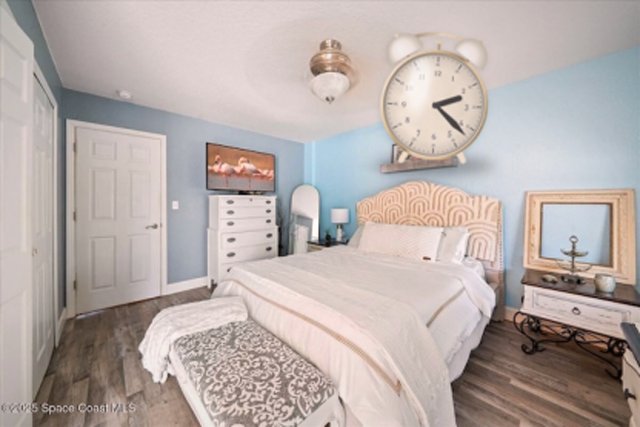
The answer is 2:22
